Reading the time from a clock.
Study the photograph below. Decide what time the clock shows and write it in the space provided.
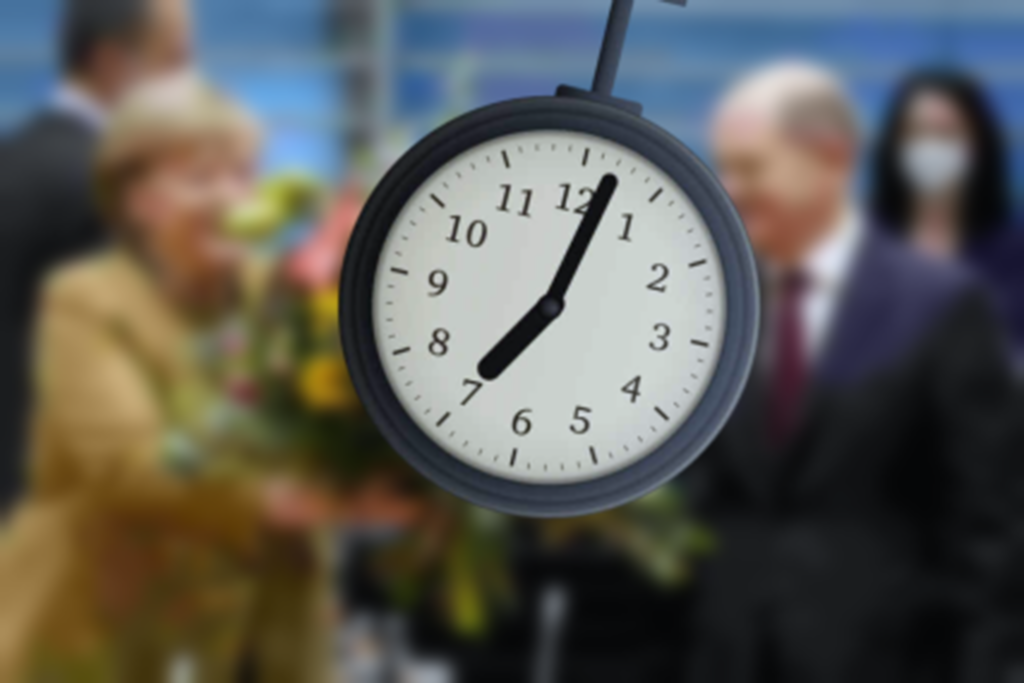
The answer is 7:02
